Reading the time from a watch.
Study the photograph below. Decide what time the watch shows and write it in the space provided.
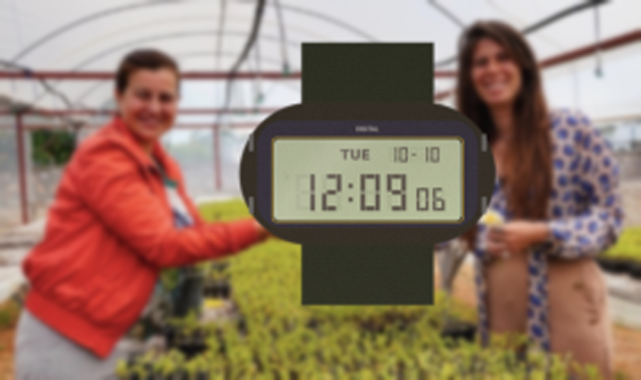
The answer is 12:09:06
